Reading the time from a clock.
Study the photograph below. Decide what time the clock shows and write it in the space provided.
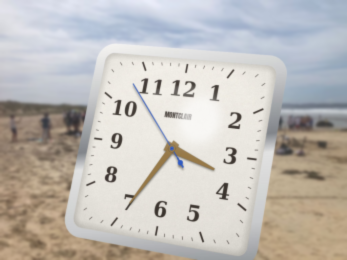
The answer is 3:34:53
